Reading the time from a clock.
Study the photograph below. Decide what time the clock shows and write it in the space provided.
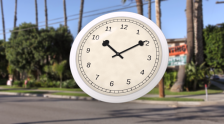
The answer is 10:09
